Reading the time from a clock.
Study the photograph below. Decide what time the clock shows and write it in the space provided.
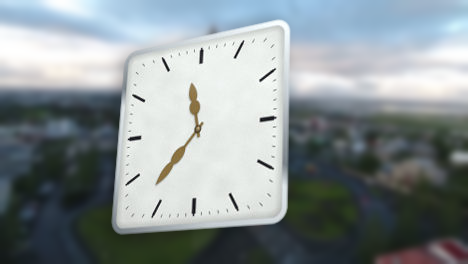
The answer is 11:37
